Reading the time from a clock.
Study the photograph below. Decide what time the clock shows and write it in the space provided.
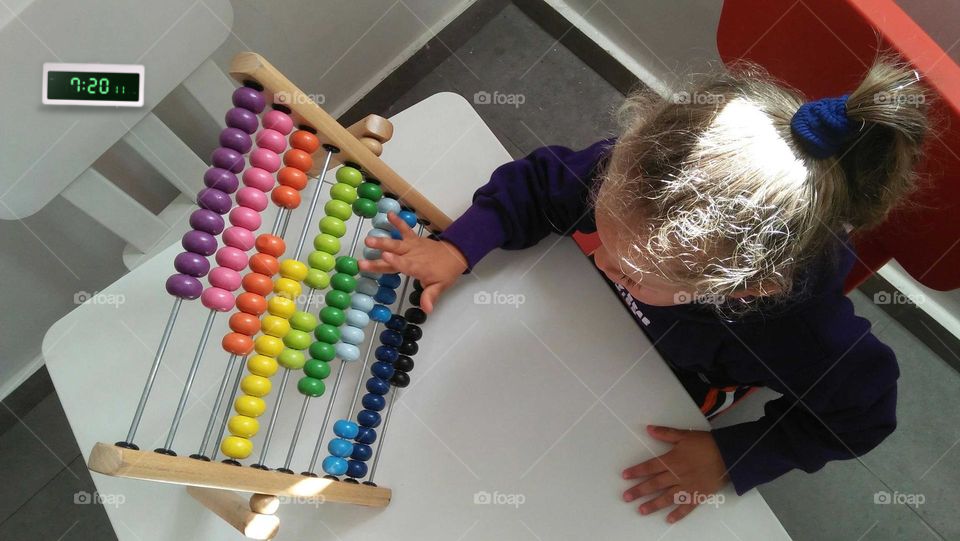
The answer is 7:20
